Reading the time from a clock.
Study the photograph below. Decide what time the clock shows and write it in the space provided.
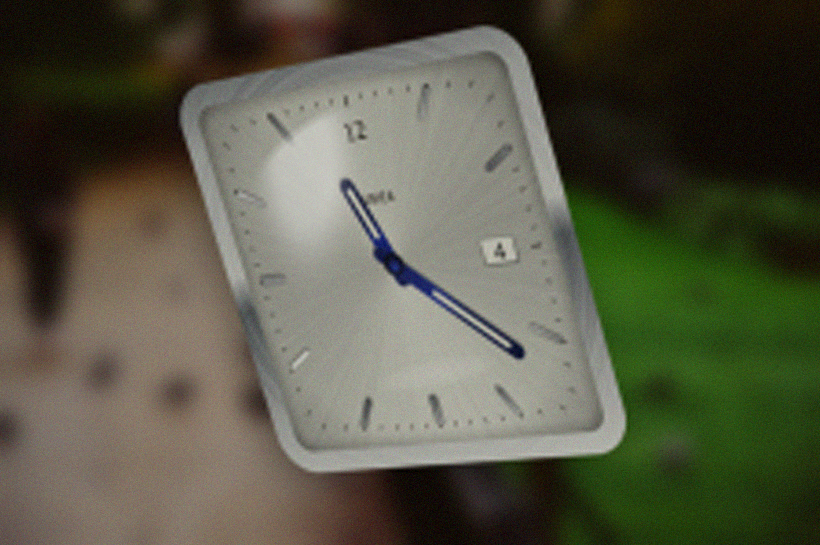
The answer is 11:22
